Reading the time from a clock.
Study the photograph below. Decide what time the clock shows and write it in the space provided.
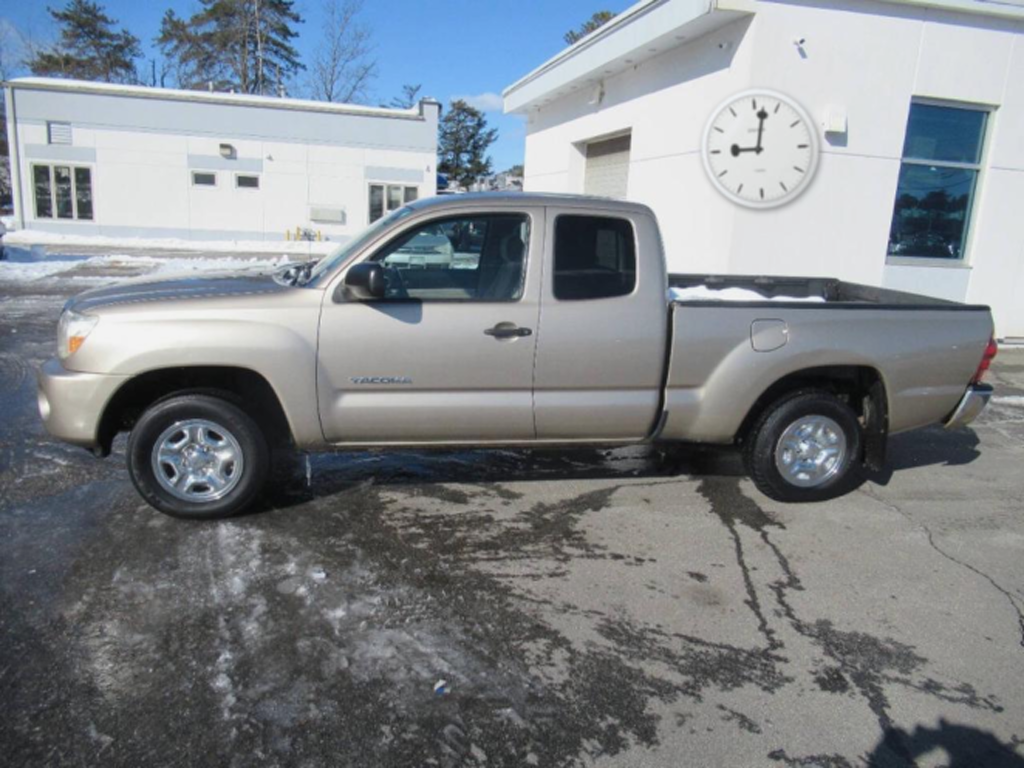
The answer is 9:02
